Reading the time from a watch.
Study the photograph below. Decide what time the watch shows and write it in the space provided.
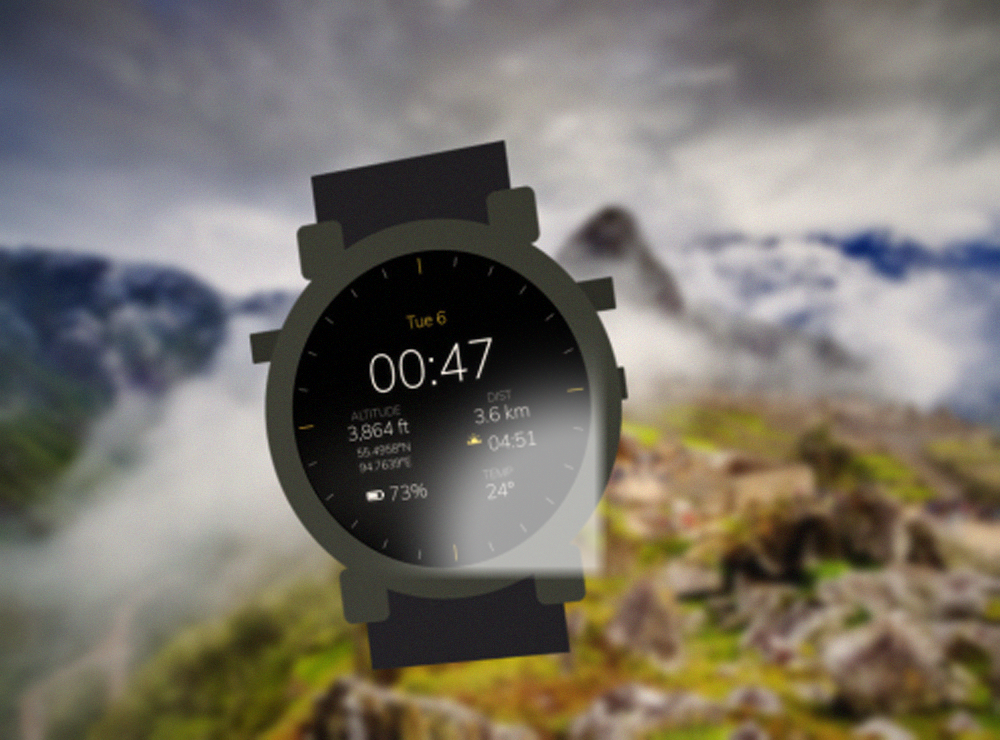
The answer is 0:47
